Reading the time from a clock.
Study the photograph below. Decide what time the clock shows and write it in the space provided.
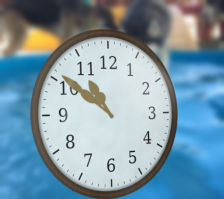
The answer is 10:51
